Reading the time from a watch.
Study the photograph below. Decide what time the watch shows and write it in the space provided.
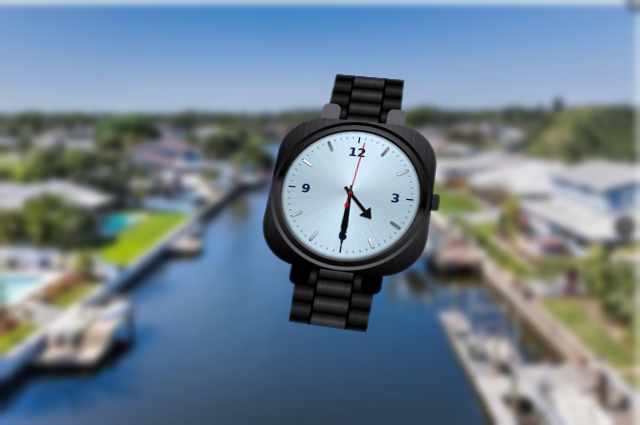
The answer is 4:30:01
